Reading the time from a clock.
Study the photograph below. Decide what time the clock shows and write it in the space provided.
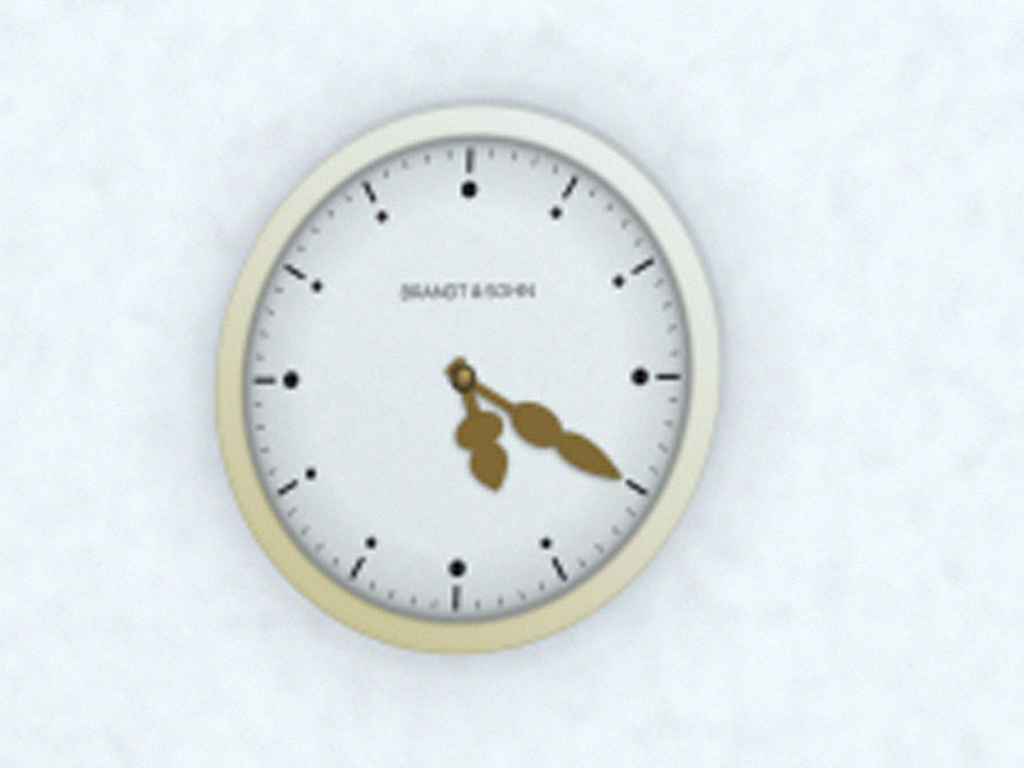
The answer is 5:20
